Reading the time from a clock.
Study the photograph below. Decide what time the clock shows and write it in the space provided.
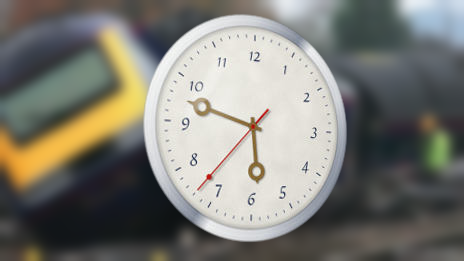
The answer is 5:47:37
